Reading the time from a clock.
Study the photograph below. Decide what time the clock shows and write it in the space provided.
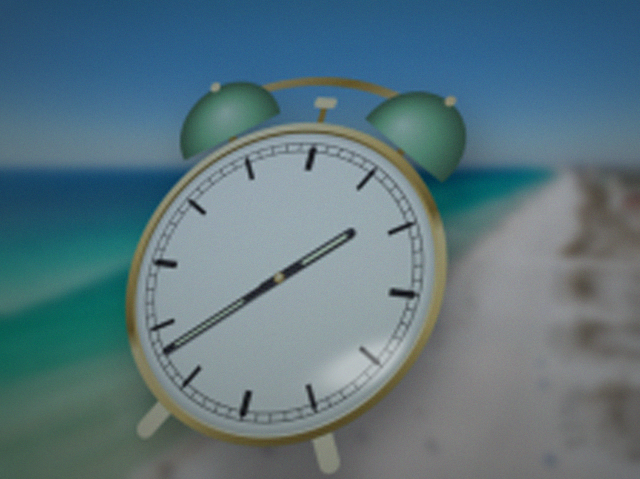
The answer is 1:38
